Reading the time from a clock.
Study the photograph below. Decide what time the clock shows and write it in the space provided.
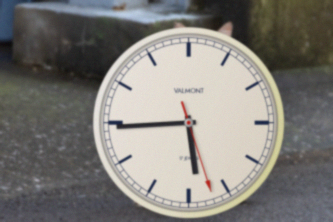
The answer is 5:44:27
